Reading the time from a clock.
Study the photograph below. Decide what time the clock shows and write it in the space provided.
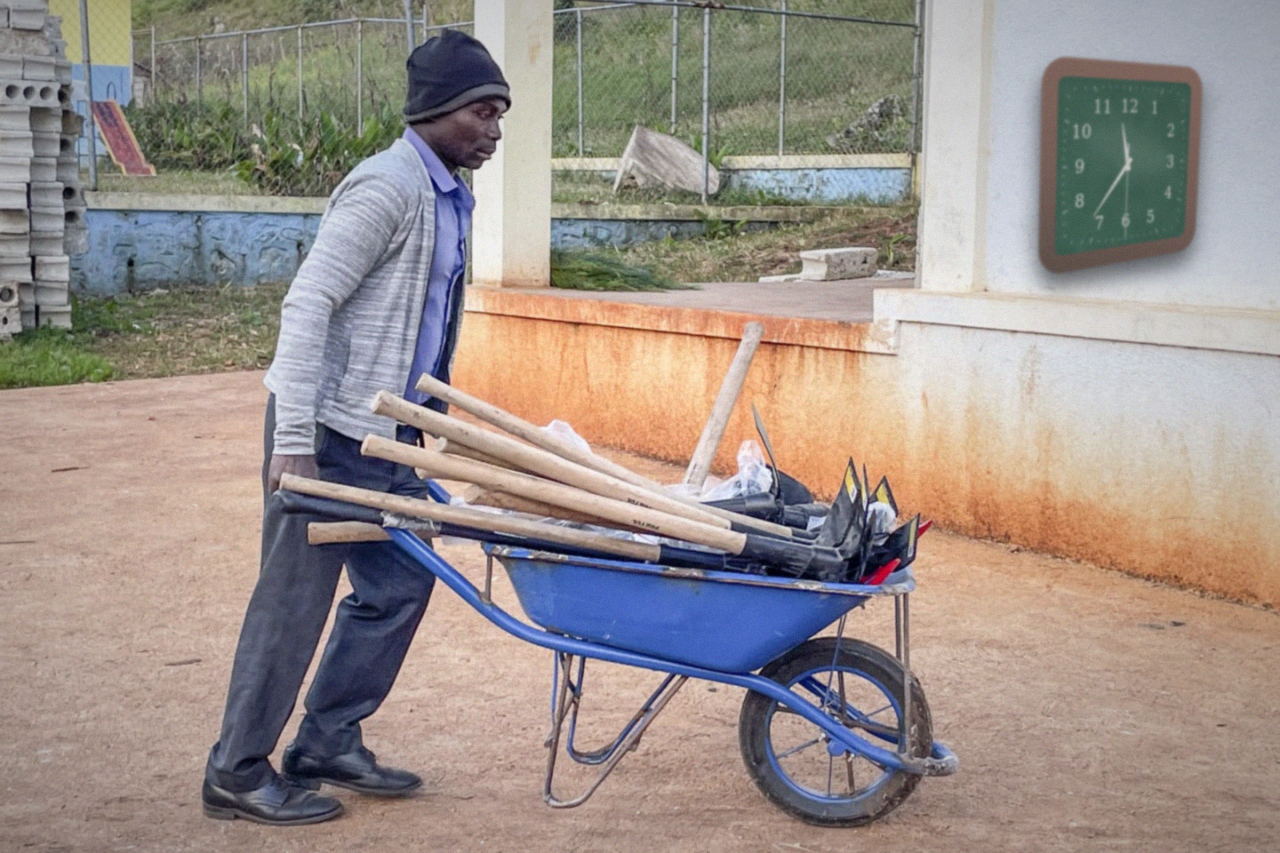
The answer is 11:36:30
